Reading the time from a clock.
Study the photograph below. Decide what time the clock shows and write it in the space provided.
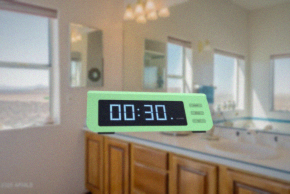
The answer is 0:30
